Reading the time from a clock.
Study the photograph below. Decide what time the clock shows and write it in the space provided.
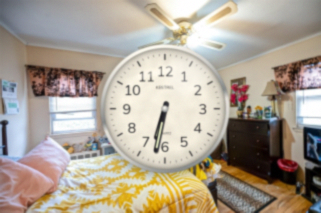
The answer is 6:32
